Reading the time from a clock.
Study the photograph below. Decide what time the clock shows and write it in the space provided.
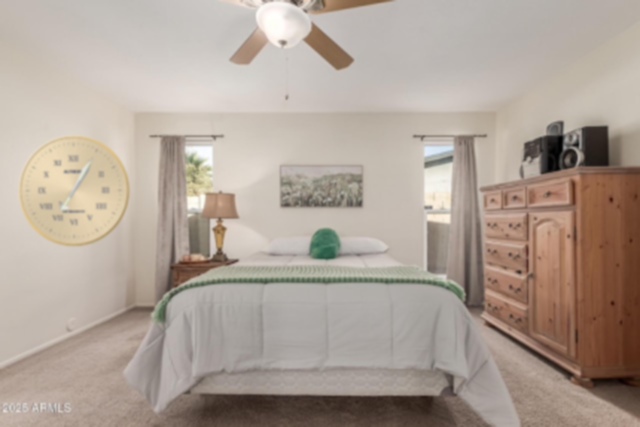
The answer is 7:05
